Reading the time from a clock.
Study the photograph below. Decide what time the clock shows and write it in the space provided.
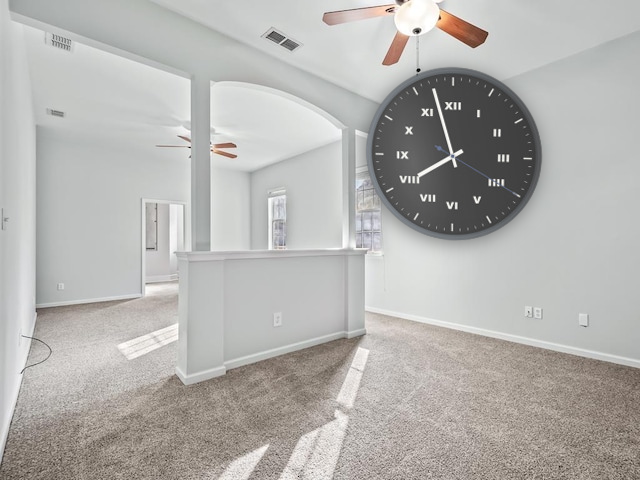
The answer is 7:57:20
